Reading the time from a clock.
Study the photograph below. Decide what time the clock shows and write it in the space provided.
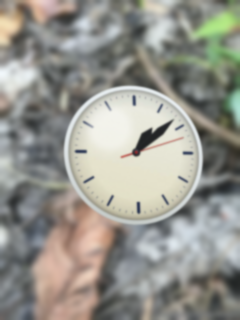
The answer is 1:08:12
